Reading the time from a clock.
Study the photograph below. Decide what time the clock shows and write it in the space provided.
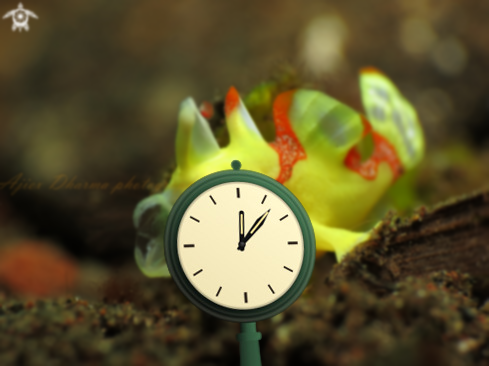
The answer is 12:07
